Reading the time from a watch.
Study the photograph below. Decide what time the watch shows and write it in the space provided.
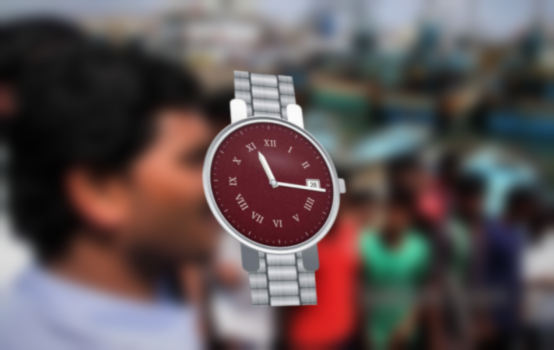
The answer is 11:16
